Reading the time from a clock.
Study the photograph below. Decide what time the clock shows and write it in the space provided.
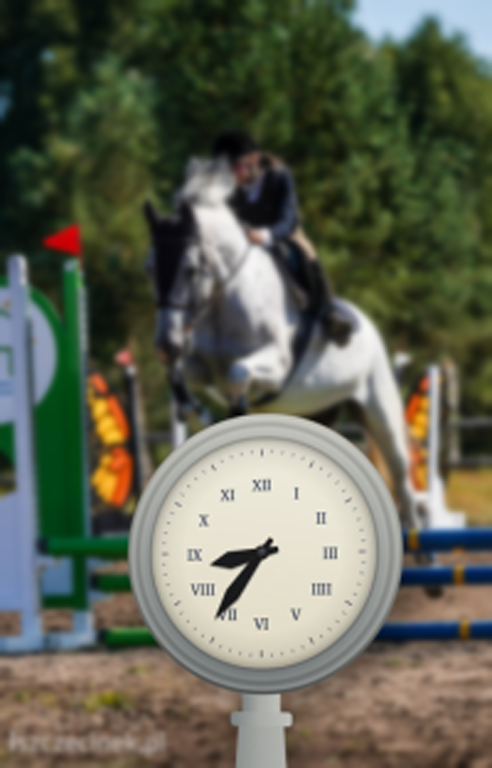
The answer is 8:36
